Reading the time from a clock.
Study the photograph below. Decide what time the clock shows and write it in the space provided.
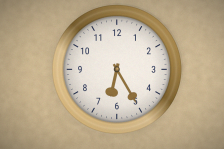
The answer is 6:25
